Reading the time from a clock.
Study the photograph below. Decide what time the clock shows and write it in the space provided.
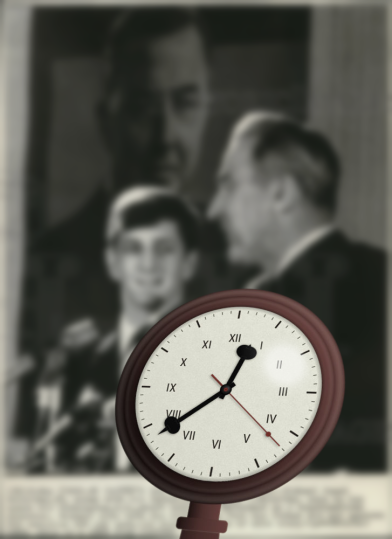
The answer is 12:38:22
